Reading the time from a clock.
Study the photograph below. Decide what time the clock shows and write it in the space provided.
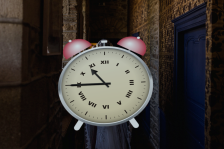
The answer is 10:45
